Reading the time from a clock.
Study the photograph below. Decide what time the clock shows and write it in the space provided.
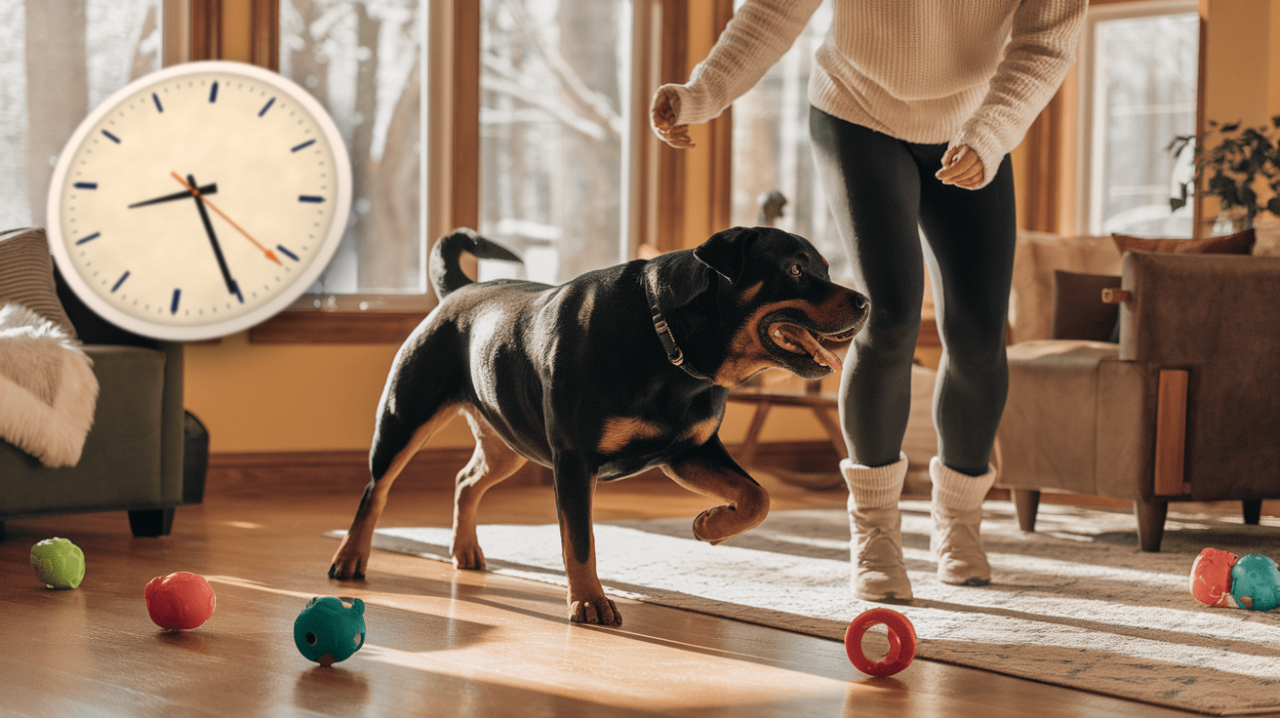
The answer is 8:25:21
